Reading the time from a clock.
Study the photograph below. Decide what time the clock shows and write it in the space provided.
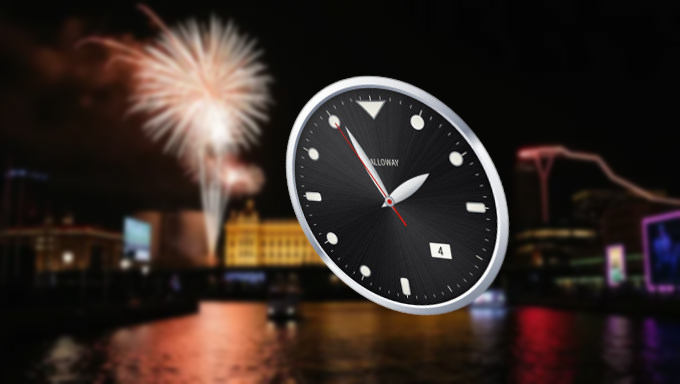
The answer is 1:55:55
